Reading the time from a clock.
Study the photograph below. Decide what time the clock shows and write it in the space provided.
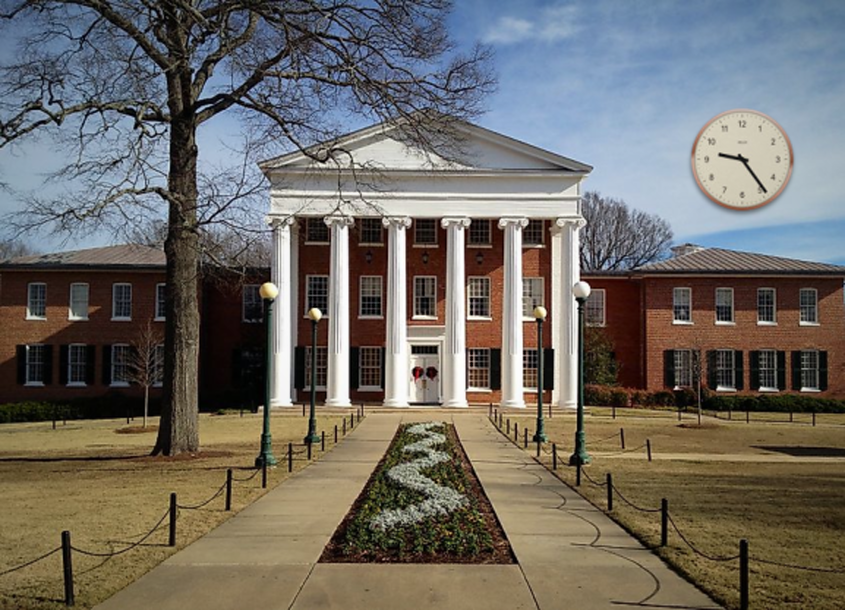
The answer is 9:24
